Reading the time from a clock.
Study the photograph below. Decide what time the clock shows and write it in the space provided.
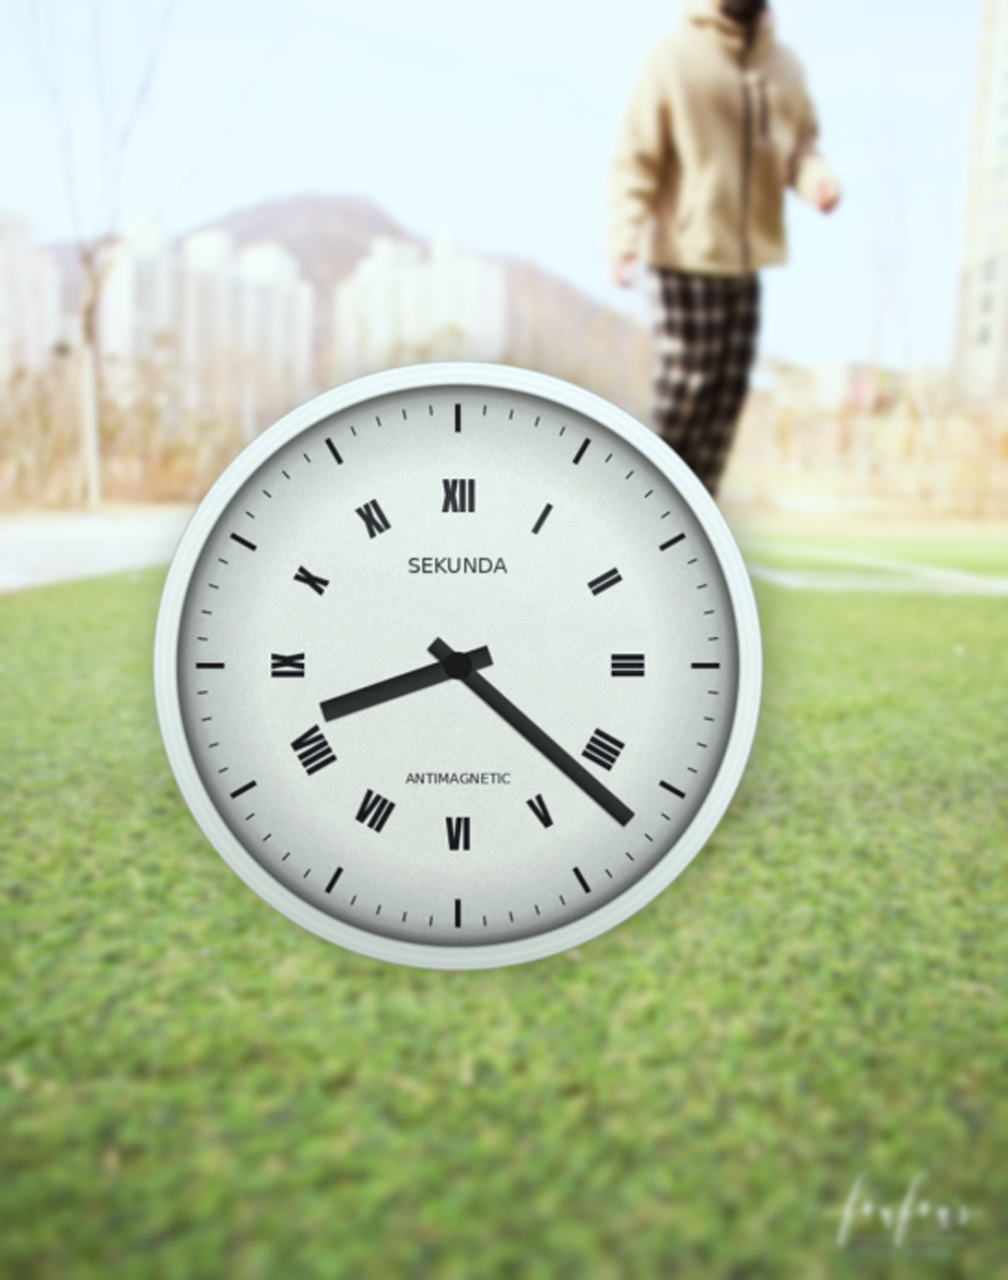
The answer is 8:22
